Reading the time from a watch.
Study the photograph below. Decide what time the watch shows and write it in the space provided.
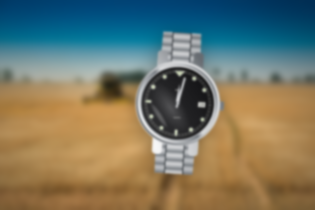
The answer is 12:02
